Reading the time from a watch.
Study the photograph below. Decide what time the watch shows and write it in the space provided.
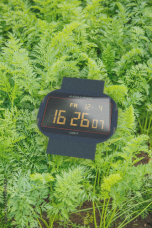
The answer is 16:26:07
